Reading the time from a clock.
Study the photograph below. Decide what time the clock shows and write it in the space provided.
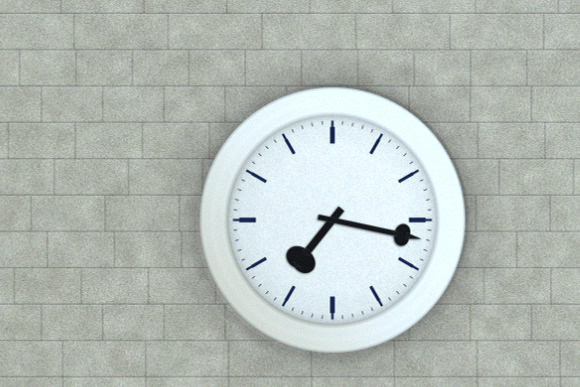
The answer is 7:17
